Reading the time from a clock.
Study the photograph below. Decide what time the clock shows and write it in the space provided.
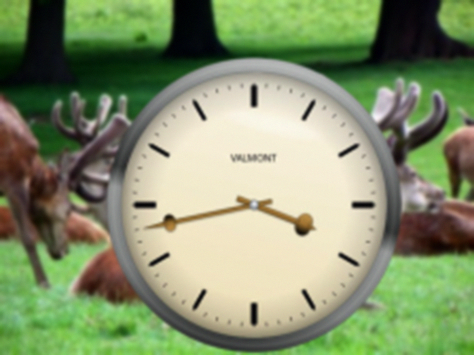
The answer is 3:43
